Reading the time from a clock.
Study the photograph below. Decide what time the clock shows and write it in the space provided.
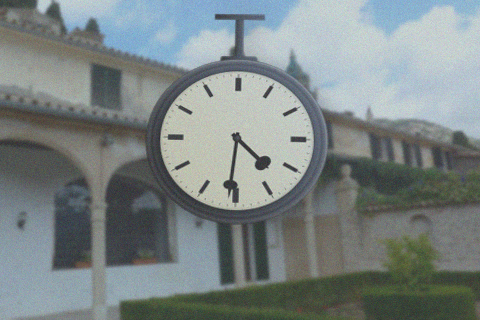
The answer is 4:31
